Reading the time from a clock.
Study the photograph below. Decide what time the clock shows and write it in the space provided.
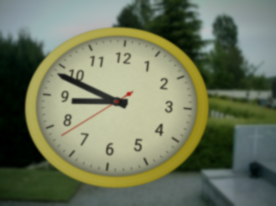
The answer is 8:48:38
